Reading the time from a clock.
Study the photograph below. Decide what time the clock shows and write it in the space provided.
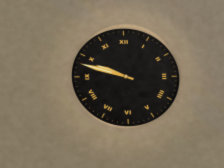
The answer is 9:48
